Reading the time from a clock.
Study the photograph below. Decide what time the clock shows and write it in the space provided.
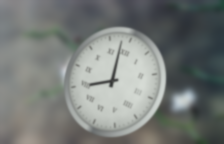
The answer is 7:58
